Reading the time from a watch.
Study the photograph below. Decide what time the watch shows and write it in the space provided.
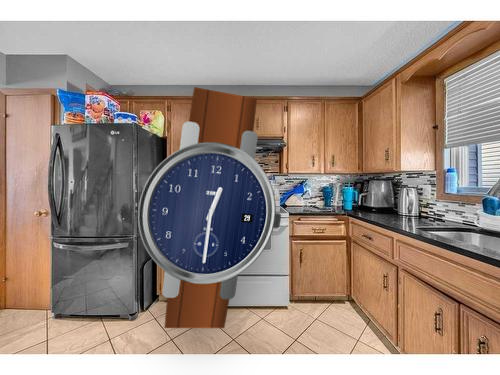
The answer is 12:30
